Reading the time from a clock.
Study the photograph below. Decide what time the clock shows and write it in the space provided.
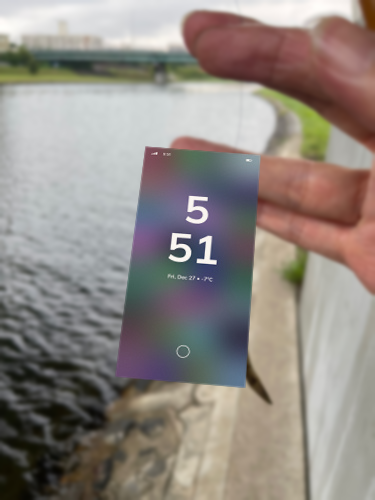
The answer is 5:51
